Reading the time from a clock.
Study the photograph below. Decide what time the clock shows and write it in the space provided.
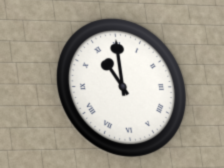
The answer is 11:00
